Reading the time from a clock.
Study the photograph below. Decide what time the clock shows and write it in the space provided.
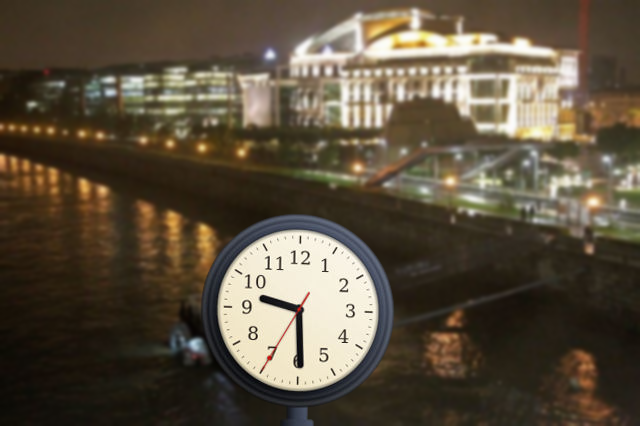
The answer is 9:29:35
